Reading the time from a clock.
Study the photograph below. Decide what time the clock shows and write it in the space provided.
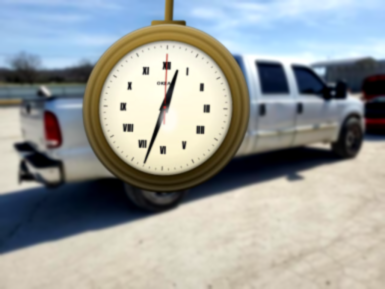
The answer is 12:33:00
